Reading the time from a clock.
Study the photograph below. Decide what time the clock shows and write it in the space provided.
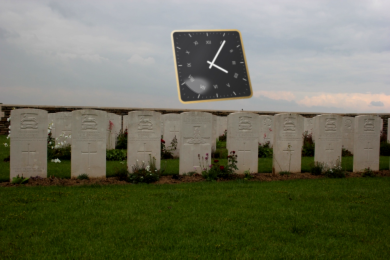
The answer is 4:06
